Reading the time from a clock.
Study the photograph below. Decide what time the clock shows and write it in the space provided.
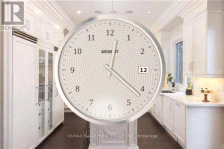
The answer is 12:22
